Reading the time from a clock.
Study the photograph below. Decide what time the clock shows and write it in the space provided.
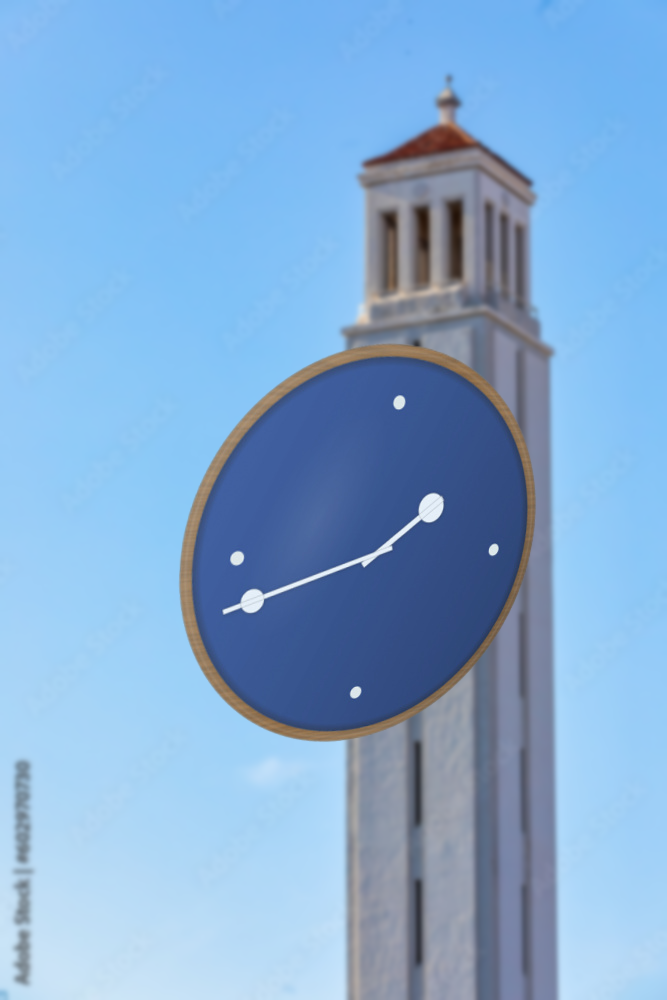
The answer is 1:42
